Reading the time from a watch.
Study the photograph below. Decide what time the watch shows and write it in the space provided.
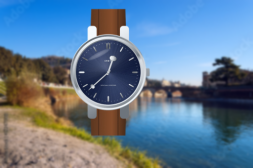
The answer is 12:38
